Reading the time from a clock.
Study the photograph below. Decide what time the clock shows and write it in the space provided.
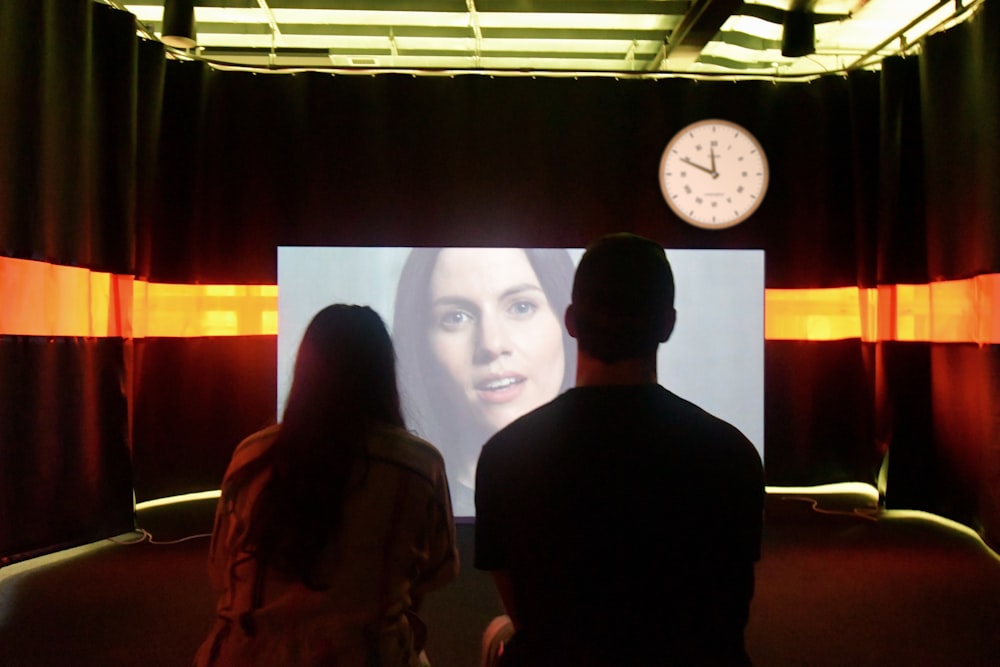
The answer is 11:49
